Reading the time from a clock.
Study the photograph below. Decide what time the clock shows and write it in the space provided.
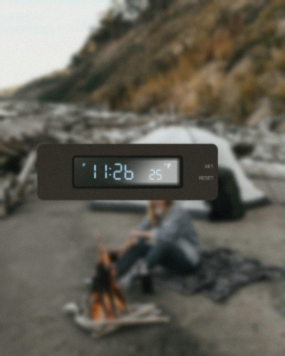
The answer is 11:26
